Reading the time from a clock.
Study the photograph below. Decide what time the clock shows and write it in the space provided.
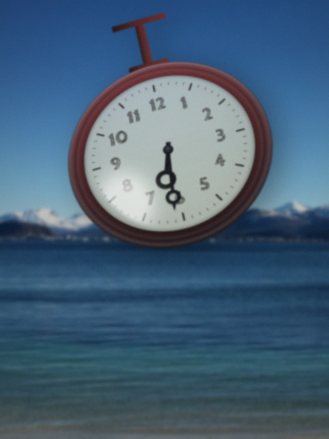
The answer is 6:31
